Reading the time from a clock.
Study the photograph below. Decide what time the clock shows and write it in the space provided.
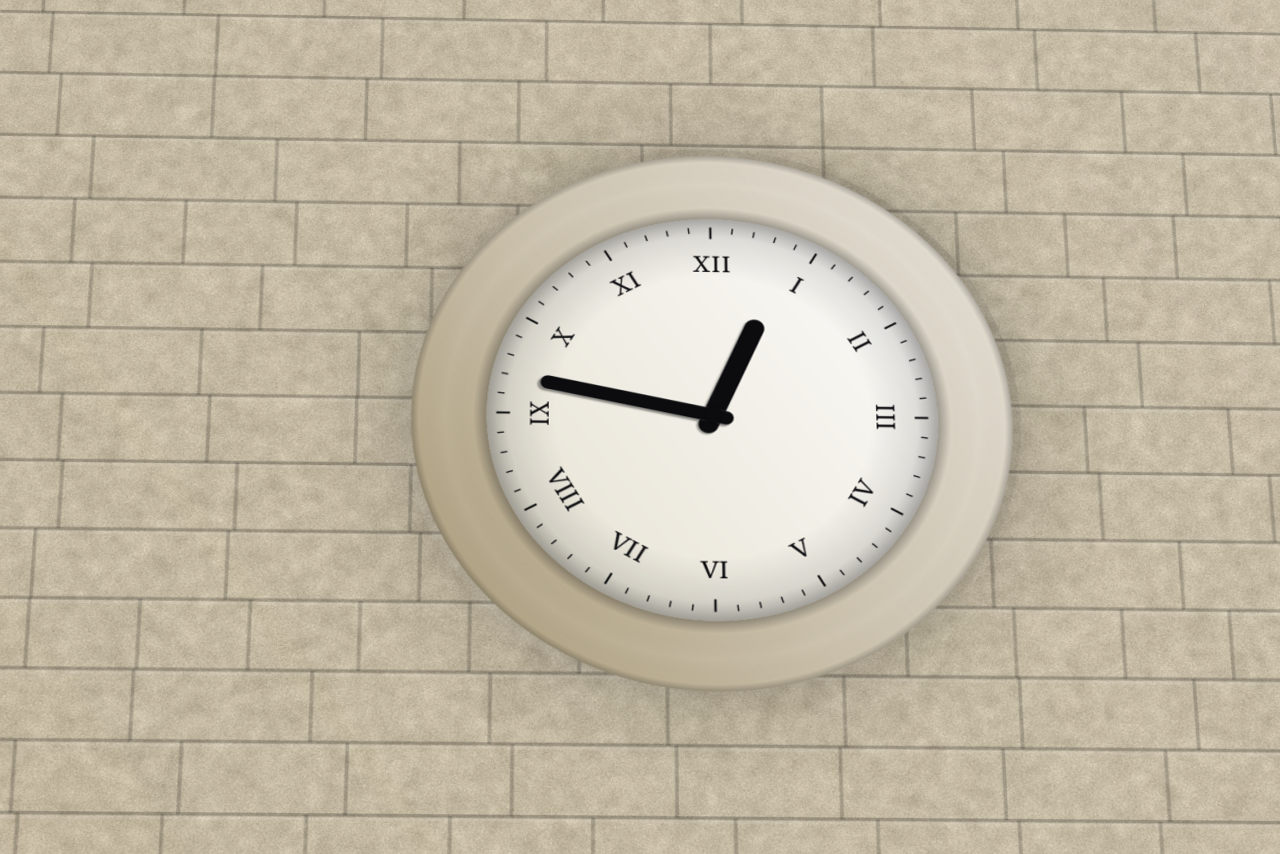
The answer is 12:47
